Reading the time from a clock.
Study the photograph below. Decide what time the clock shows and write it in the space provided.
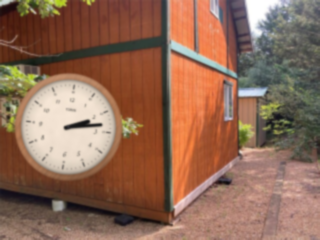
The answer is 2:13
